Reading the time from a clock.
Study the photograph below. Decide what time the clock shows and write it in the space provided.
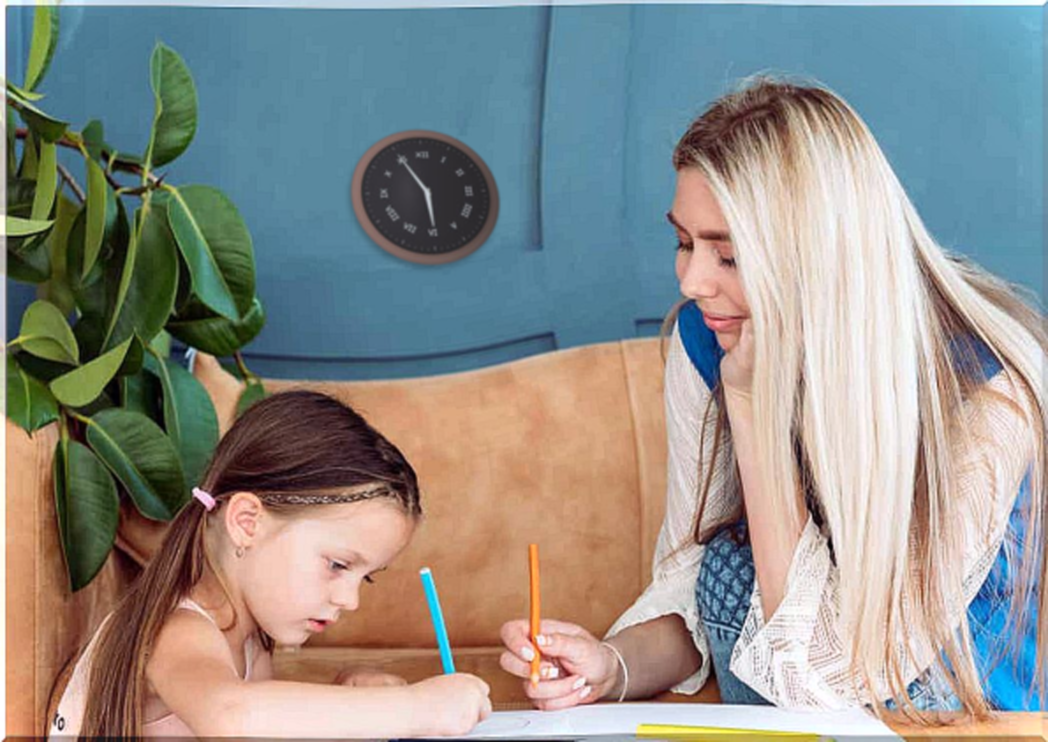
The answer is 5:55
